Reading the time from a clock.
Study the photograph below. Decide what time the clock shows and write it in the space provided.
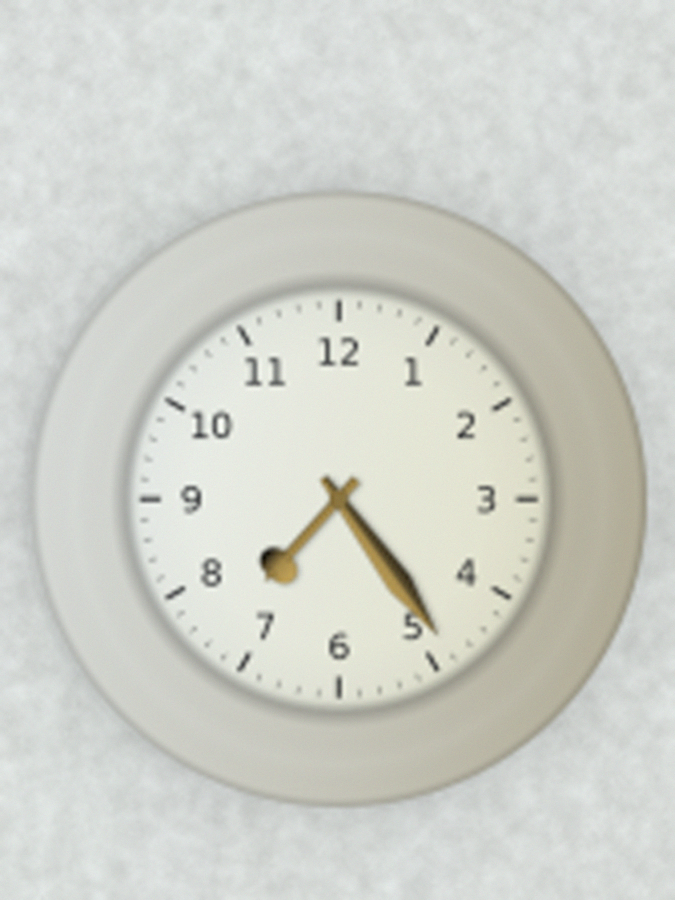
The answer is 7:24
